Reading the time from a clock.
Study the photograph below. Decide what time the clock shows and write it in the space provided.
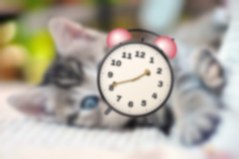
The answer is 1:41
